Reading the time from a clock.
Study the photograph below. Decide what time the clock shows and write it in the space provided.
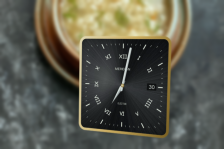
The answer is 7:02
